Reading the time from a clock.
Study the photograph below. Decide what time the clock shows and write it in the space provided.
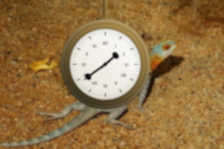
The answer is 1:39
